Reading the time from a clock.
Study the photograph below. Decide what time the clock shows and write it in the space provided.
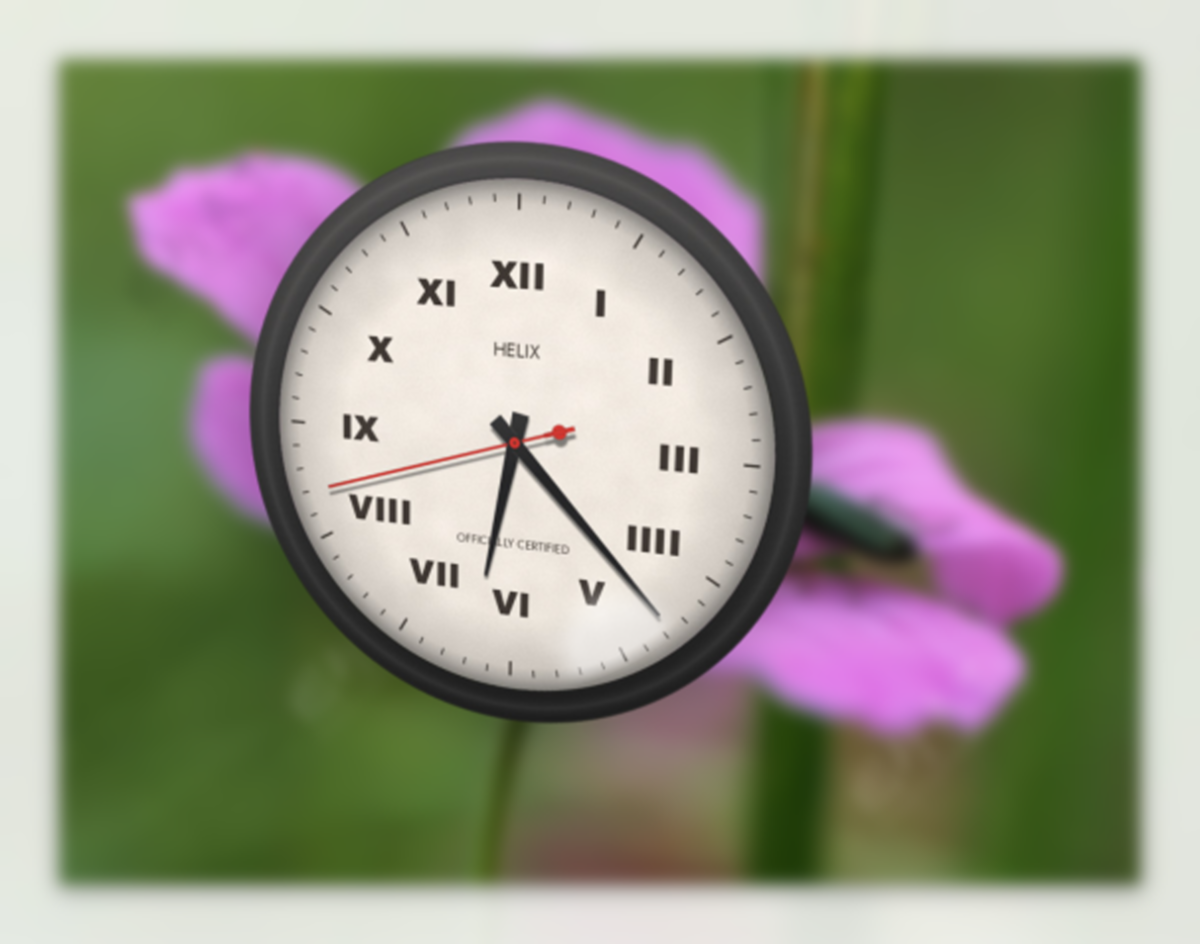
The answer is 6:22:42
